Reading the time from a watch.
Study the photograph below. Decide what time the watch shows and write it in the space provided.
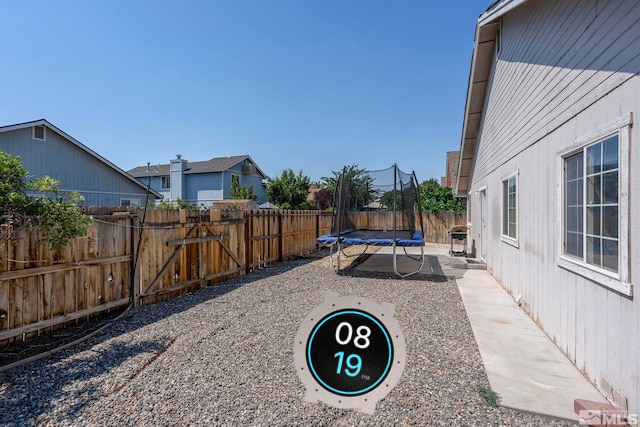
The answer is 8:19
